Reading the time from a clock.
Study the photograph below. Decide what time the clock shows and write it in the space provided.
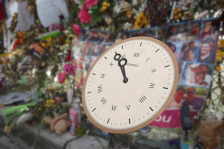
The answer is 10:53
